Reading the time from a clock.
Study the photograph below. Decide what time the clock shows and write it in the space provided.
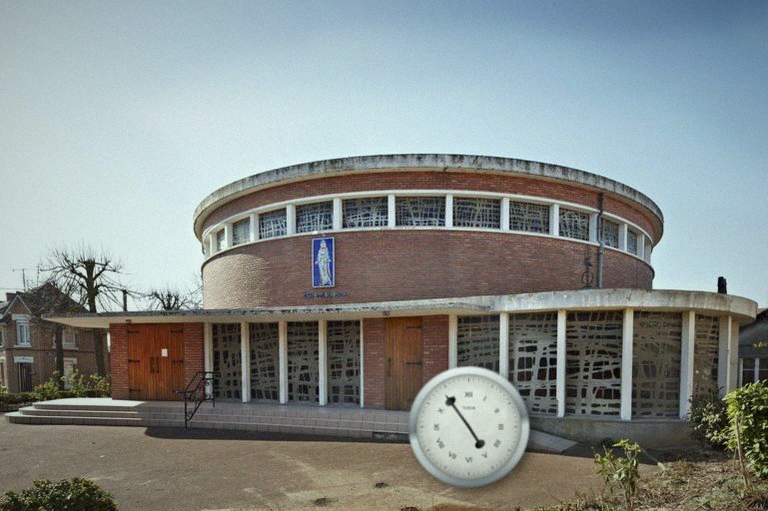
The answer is 4:54
